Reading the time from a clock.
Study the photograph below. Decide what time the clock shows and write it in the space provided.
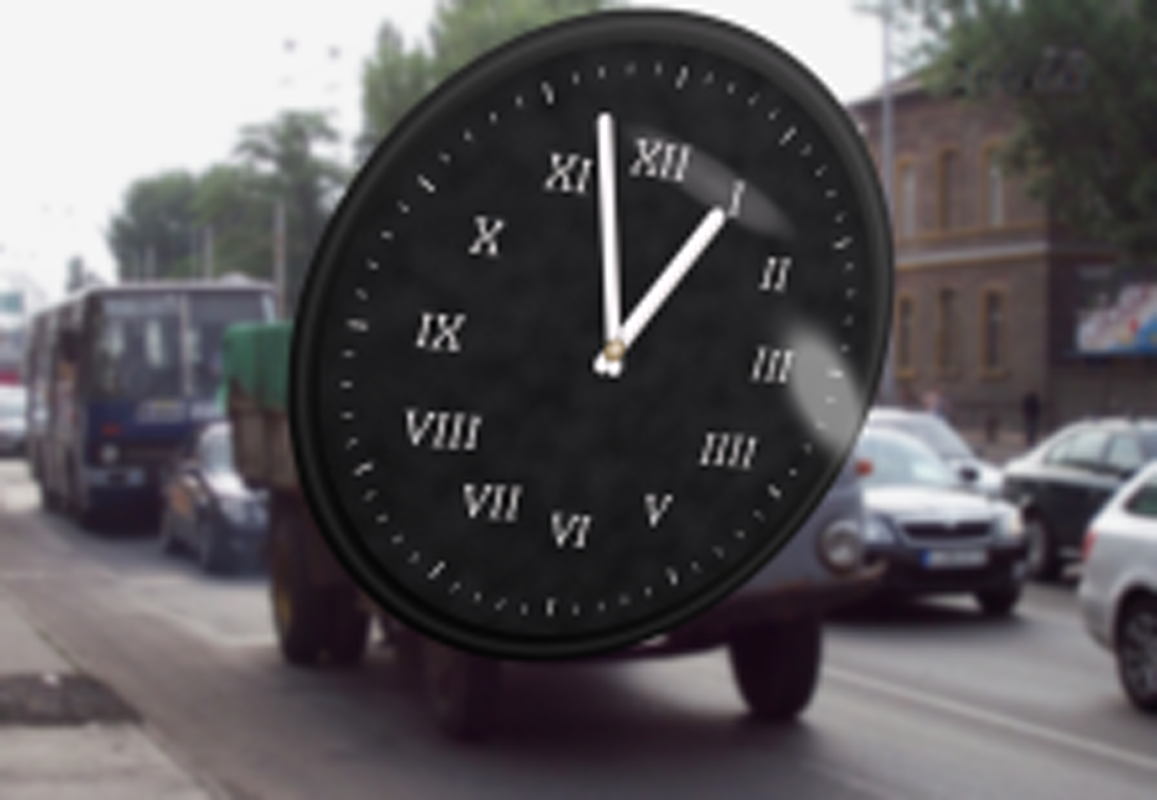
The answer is 12:57
